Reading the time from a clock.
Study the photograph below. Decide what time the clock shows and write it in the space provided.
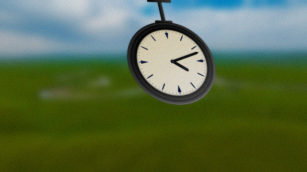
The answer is 4:12
